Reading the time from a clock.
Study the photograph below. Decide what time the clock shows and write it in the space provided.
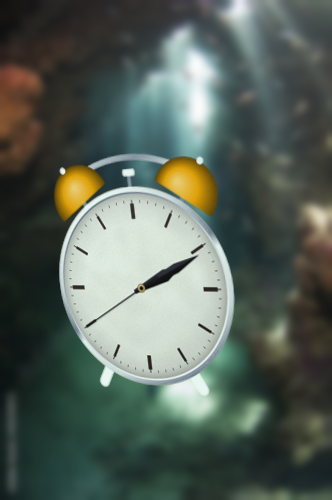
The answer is 2:10:40
